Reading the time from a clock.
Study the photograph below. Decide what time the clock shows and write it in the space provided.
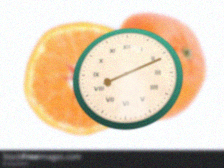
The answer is 8:11
